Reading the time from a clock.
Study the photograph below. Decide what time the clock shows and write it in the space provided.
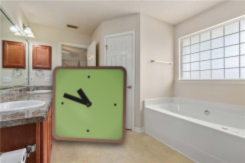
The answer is 10:48
